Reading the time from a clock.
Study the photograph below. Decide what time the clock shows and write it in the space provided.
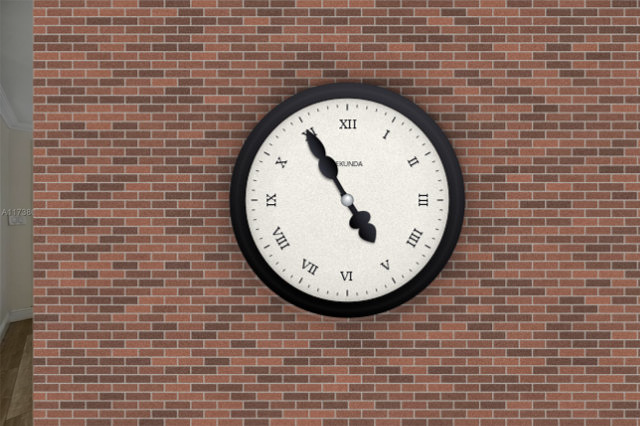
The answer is 4:55
